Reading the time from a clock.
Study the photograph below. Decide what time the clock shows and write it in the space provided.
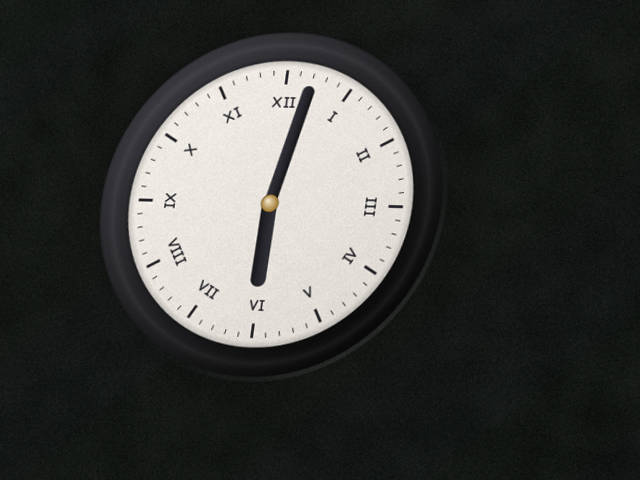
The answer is 6:02
